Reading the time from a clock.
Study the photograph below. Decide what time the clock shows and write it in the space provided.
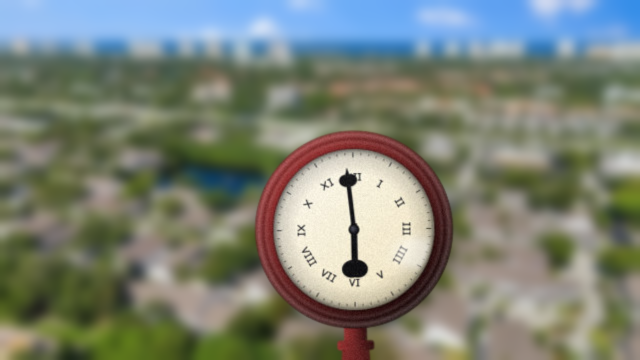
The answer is 5:59
